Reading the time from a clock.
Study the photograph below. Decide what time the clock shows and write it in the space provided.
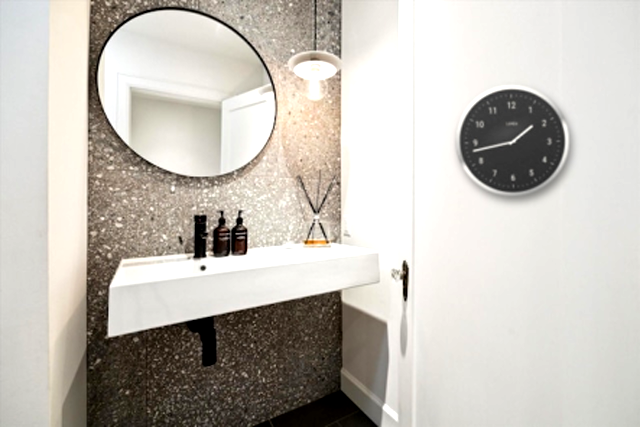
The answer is 1:43
